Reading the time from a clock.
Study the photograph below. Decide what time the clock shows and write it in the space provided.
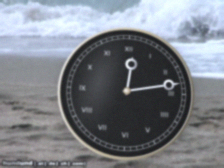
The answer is 12:13
